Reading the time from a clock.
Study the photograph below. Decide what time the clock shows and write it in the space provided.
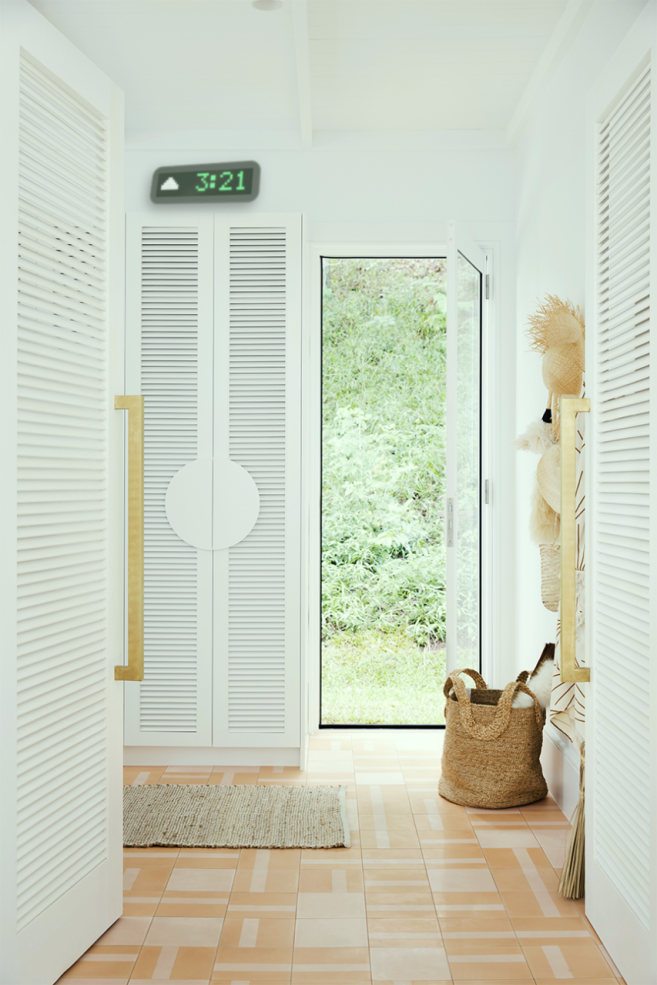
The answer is 3:21
